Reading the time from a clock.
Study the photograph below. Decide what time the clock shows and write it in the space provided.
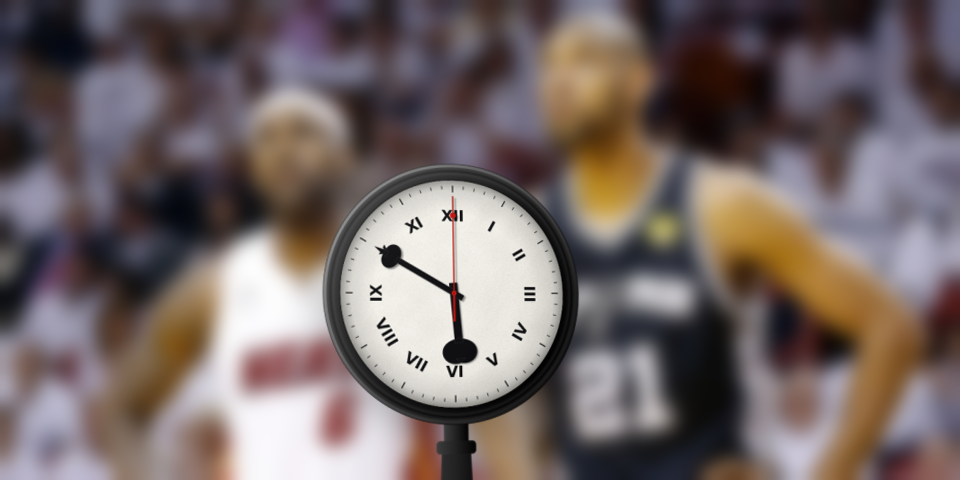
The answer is 5:50:00
